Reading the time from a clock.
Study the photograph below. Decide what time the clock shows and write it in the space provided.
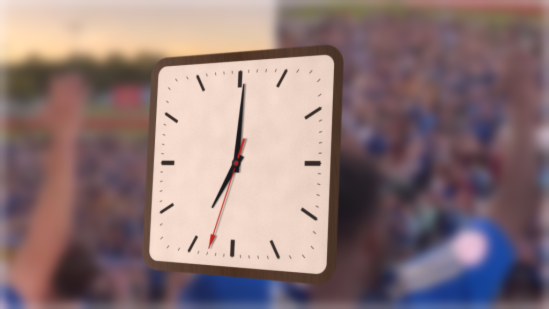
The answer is 7:00:33
